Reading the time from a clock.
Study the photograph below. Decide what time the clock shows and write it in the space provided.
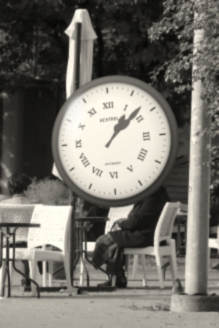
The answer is 1:08
